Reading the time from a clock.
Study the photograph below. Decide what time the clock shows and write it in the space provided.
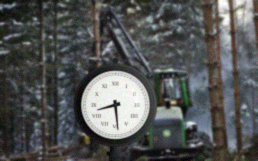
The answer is 8:29
